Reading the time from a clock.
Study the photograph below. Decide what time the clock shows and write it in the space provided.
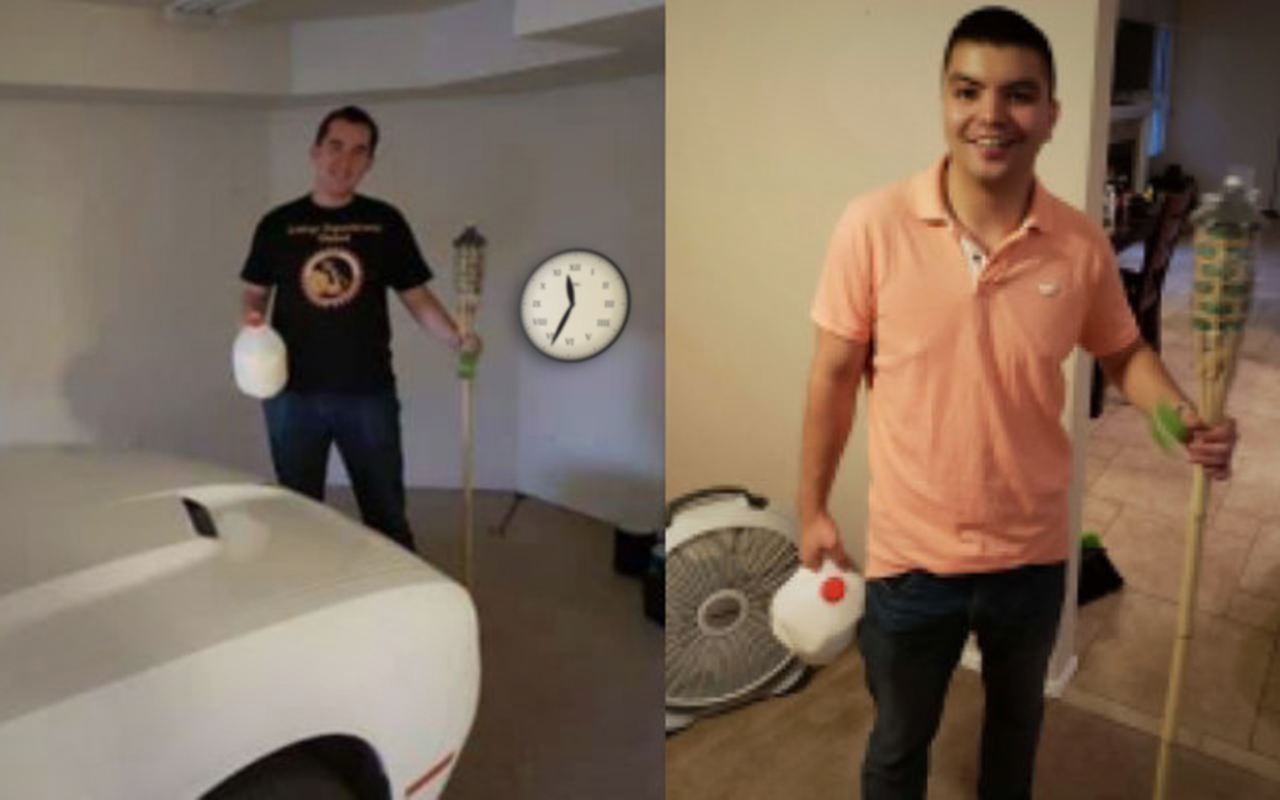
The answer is 11:34
